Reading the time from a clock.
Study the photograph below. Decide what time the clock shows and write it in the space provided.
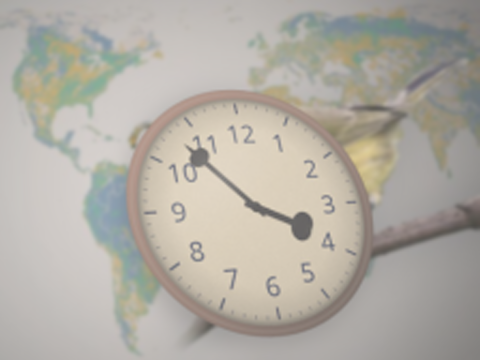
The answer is 3:53
